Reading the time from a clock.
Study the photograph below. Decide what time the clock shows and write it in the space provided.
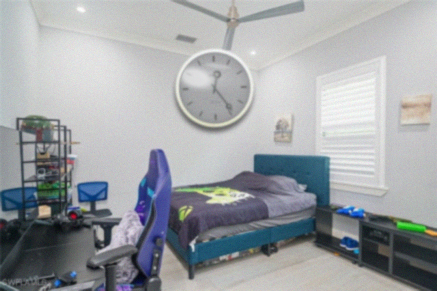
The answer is 12:24
